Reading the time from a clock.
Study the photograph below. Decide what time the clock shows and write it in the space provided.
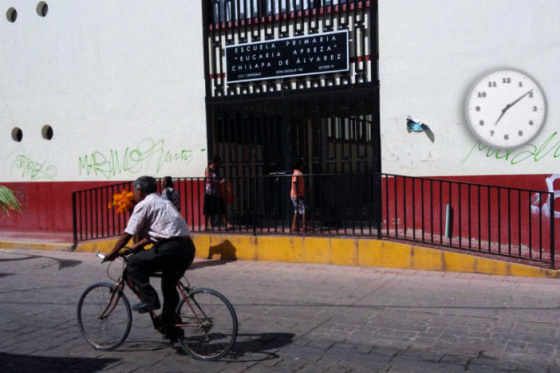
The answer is 7:09
